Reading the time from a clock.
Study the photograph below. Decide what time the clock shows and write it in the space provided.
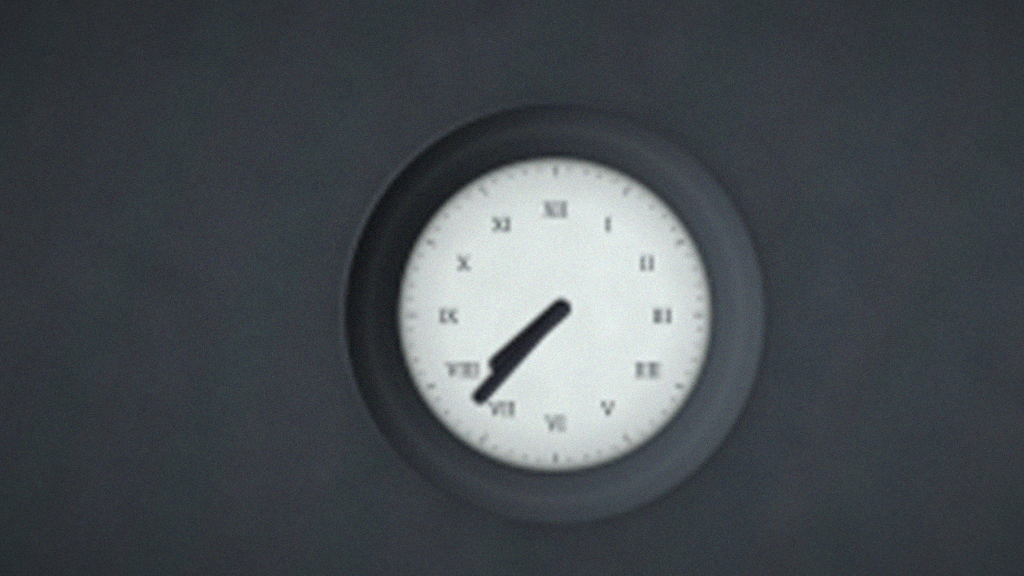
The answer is 7:37
